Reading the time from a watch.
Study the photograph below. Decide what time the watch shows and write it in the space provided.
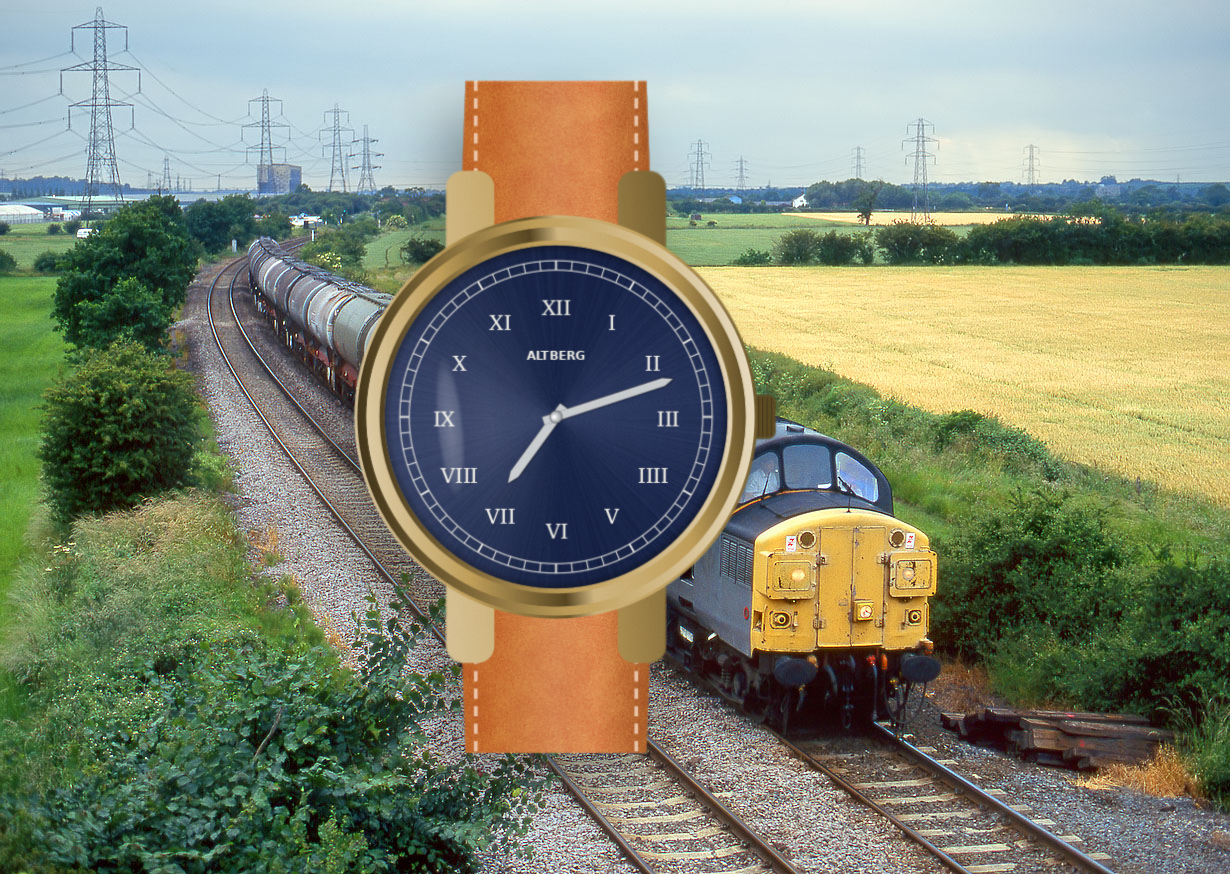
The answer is 7:12
